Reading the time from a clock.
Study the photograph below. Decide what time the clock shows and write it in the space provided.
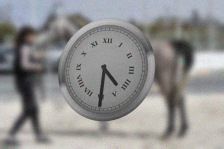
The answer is 4:30
